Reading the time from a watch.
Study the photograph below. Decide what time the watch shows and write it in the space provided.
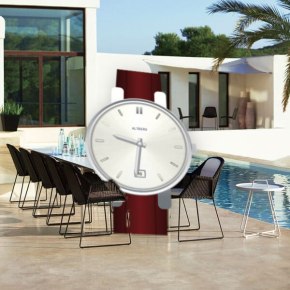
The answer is 9:31
